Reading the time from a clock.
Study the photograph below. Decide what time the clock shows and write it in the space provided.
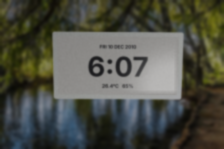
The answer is 6:07
